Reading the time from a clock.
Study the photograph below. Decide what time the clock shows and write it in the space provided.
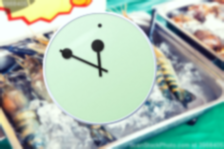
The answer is 11:49
